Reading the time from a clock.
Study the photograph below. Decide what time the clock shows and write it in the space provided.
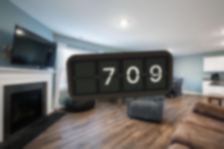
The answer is 7:09
